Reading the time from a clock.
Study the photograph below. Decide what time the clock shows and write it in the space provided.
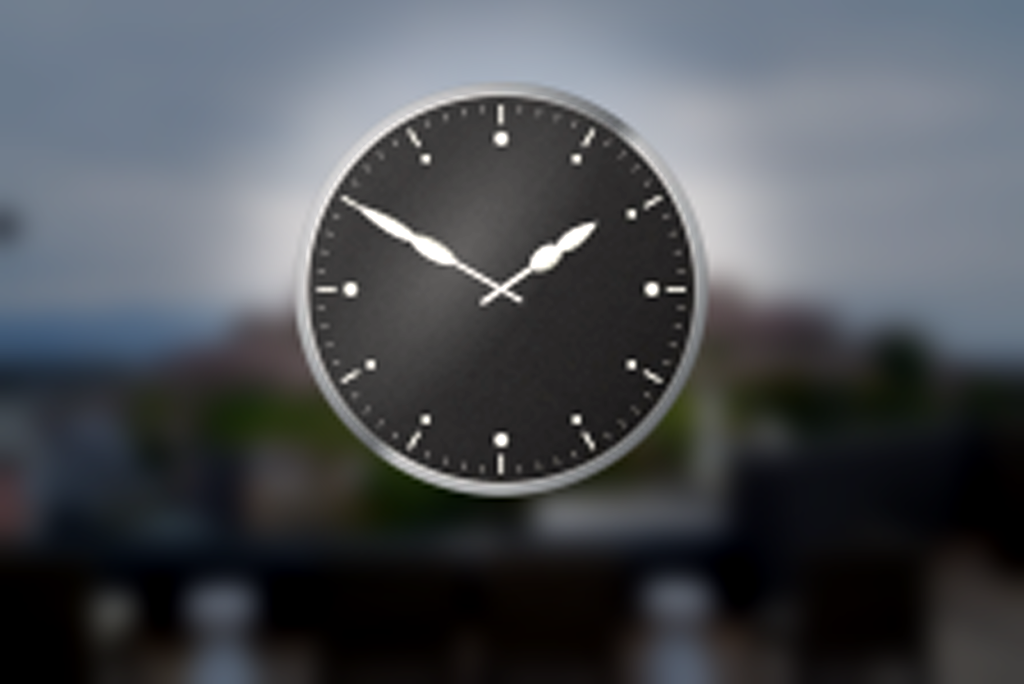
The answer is 1:50
